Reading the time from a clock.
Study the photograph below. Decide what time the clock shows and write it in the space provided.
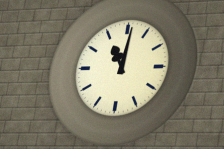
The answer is 11:01
